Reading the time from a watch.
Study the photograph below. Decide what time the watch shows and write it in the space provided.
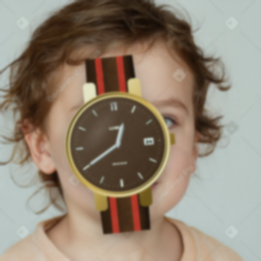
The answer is 12:40
